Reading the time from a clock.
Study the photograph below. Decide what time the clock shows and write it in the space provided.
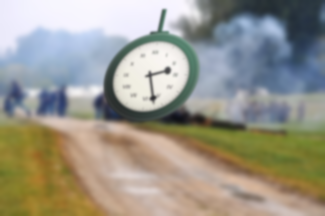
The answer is 2:27
